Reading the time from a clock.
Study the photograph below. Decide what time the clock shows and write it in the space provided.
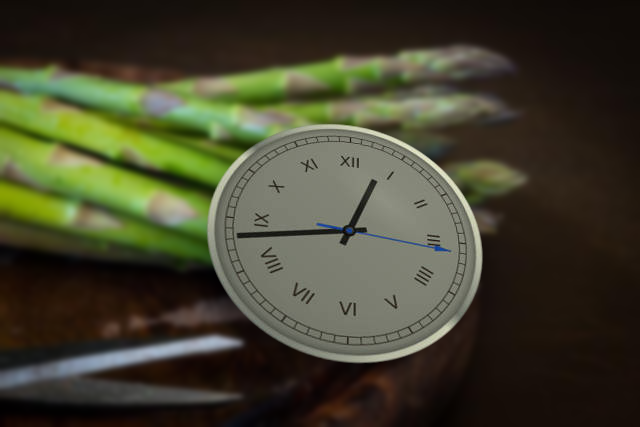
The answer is 12:43:16
